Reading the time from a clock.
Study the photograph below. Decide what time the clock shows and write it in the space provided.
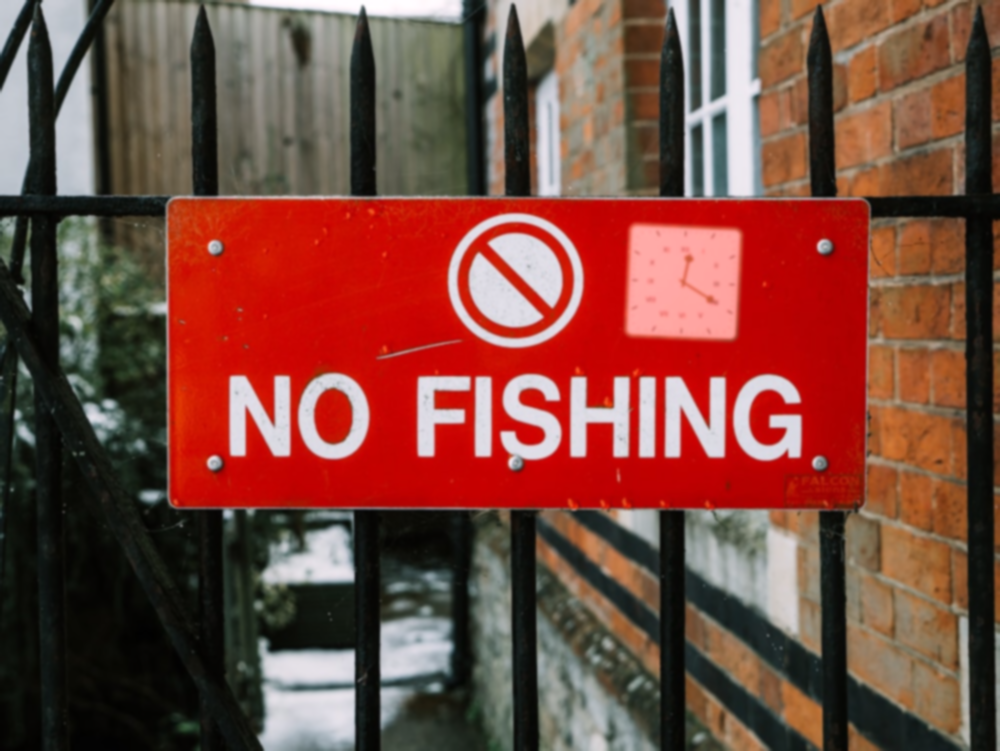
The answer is 12:20
